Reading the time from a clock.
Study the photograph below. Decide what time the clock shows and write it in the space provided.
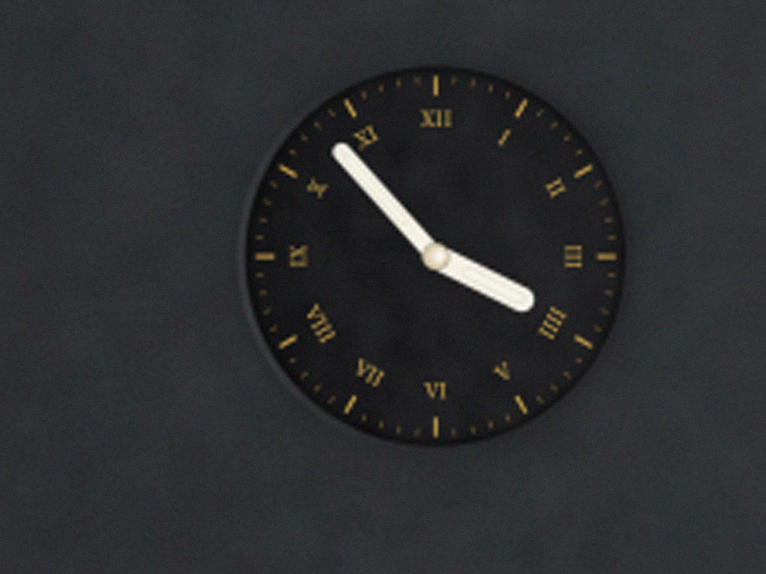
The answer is 3:53
